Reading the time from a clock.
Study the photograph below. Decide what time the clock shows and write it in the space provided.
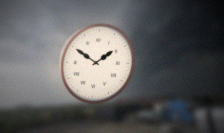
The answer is 1:50
